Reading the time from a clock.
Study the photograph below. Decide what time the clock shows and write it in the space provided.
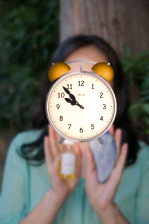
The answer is 9:53
